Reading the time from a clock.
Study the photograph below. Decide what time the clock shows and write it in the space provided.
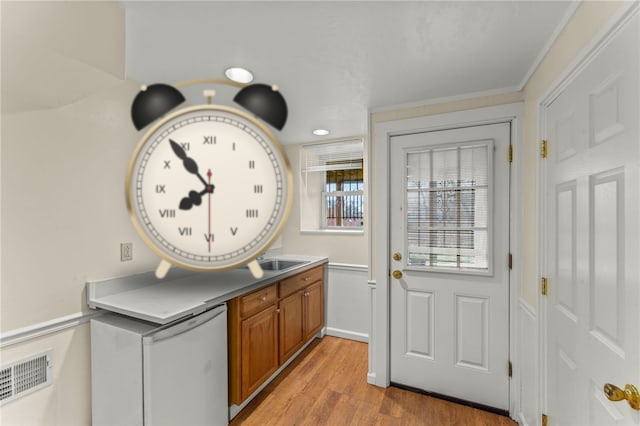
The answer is 7:53:30
